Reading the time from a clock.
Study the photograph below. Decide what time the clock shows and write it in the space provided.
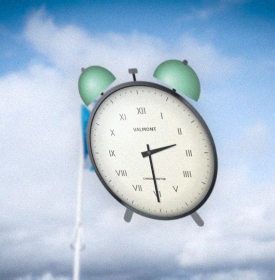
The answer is 2:30
